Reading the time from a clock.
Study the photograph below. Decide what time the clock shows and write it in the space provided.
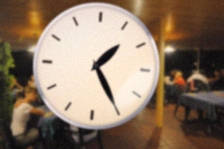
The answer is 1:25
